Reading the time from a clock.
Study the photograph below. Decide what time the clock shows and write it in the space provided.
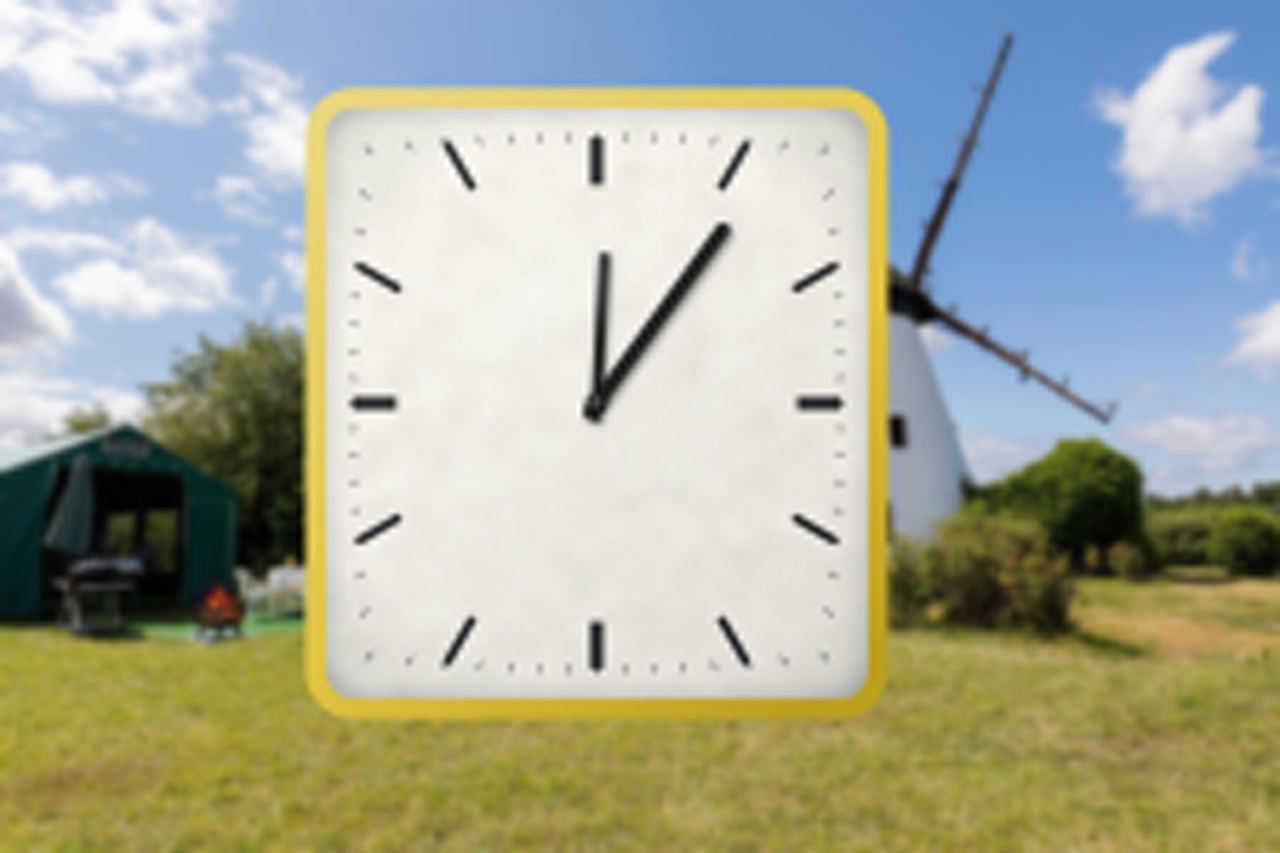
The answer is 12:06
